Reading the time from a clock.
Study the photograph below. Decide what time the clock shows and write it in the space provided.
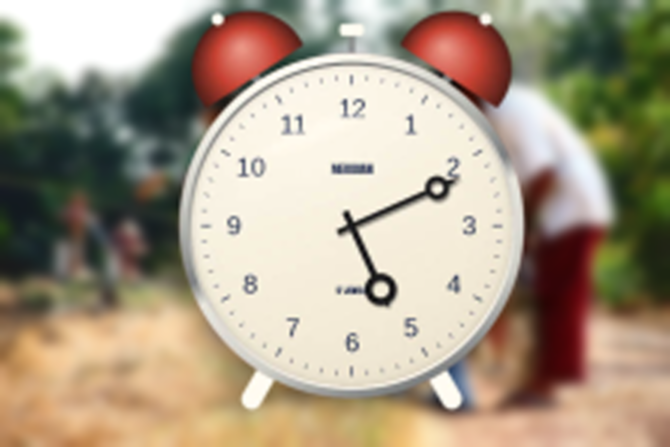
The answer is 5:11
